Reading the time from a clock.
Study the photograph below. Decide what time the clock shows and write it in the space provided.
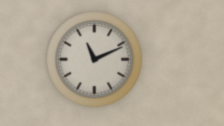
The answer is 11:11
